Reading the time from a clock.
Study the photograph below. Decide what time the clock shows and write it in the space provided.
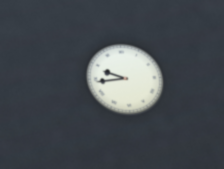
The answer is 9:44
